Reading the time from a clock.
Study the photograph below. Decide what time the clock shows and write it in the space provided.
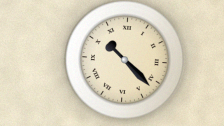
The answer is 10:22
